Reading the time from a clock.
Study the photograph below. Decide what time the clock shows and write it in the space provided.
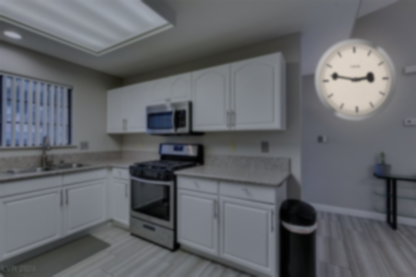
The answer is 2:47
